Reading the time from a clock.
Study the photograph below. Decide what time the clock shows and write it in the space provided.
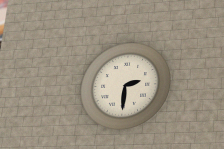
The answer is 2:30
